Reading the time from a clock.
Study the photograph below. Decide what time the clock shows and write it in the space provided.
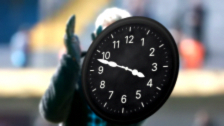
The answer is 3:48
